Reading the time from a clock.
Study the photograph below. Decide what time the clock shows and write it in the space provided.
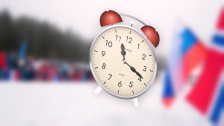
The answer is 11:19
